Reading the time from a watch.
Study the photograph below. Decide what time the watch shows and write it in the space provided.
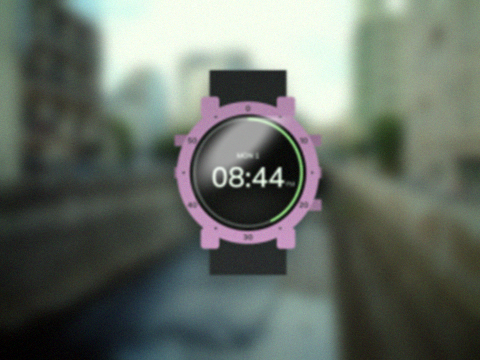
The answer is 8:44
